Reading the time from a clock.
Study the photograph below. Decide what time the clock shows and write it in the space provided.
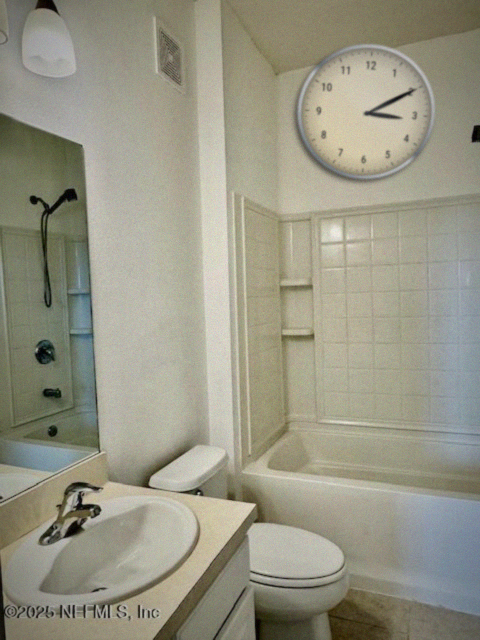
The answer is 3:10
